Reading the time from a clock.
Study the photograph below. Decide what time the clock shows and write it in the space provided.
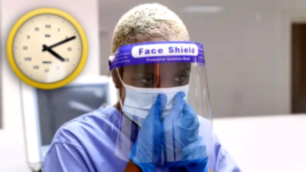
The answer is 4:11
